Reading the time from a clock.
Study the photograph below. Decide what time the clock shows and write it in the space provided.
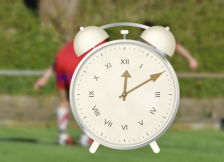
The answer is 12:10
